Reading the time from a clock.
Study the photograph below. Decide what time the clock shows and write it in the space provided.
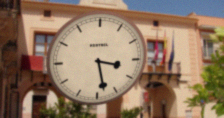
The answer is 3:28
